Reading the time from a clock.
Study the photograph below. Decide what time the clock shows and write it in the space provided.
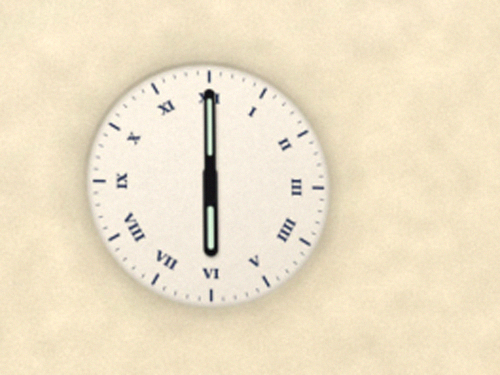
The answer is 6:00
